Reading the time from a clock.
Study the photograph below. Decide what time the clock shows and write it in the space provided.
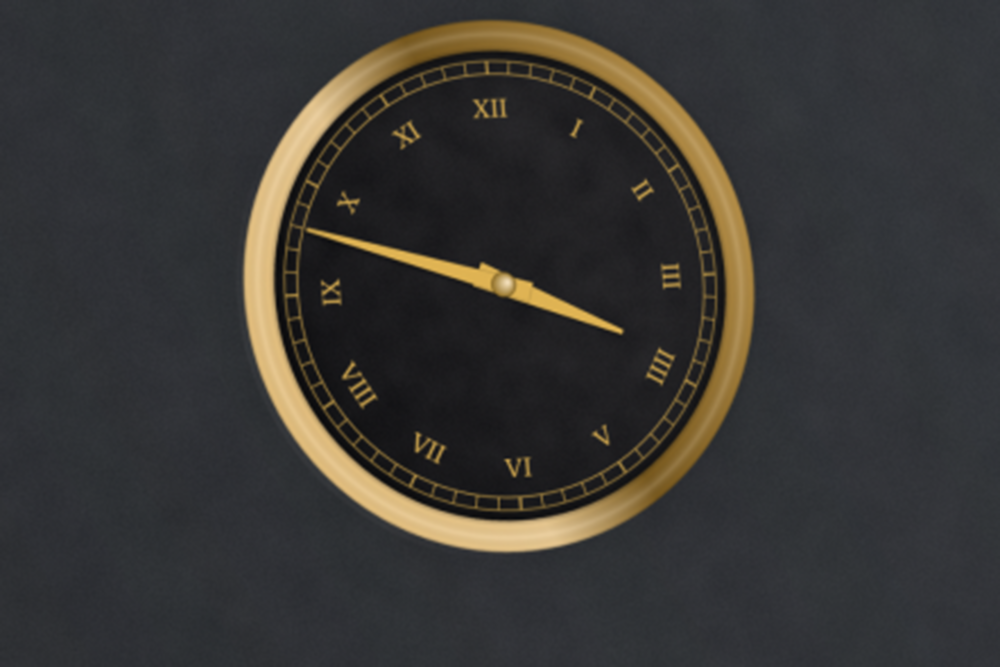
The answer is 3:48
